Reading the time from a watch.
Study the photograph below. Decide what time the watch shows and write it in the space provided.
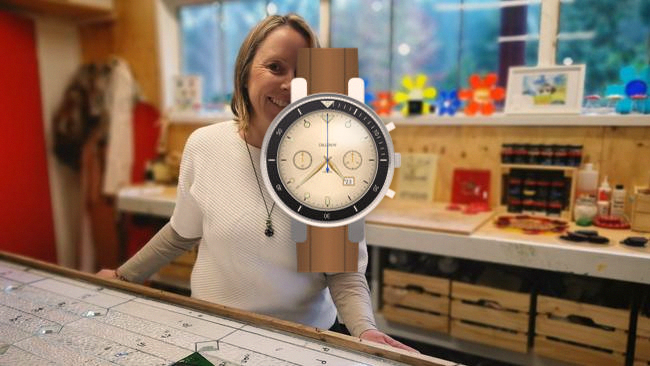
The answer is 4:38
